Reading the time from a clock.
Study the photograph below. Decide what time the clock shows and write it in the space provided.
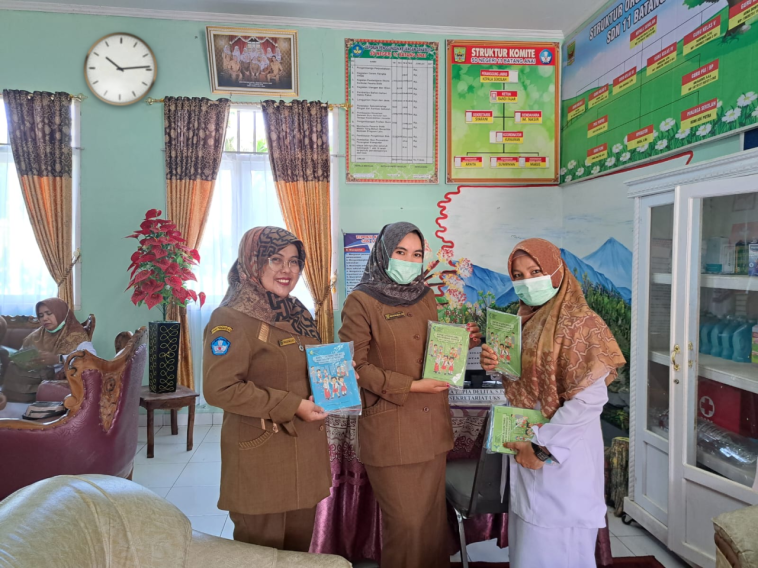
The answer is 10:14
